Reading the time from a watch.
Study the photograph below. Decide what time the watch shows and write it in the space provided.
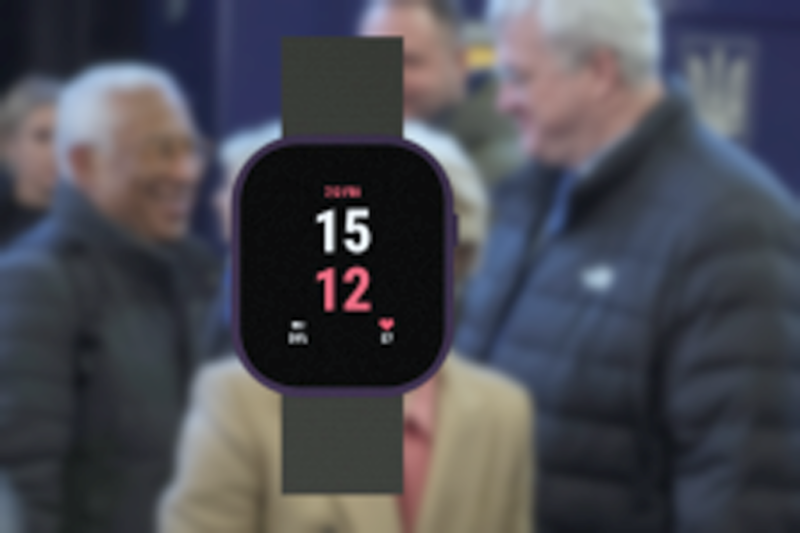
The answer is 15:12
